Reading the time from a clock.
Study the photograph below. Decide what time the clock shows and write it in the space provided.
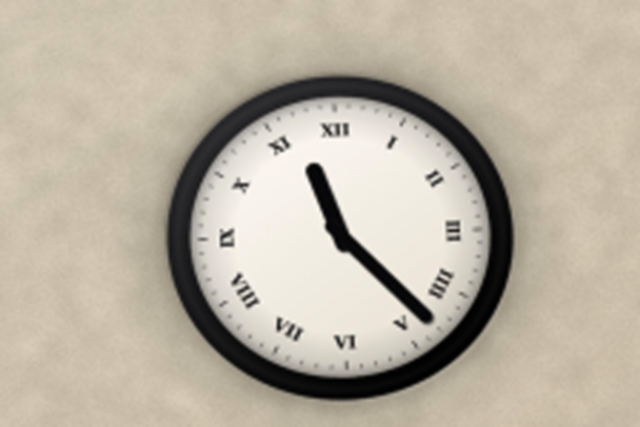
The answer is 11:23
